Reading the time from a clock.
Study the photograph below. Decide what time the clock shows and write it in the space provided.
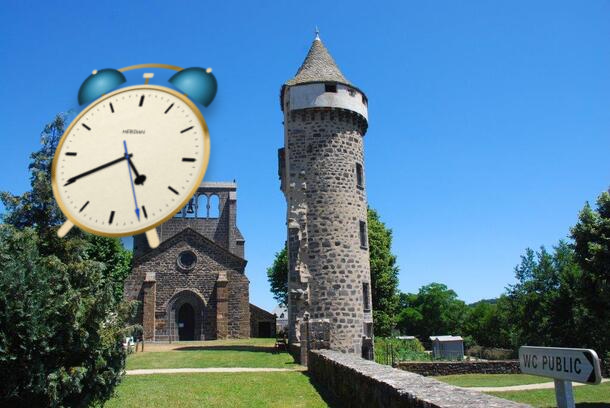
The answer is 4:40:26
